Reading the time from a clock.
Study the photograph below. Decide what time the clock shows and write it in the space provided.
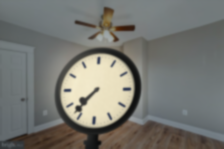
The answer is 7:37
